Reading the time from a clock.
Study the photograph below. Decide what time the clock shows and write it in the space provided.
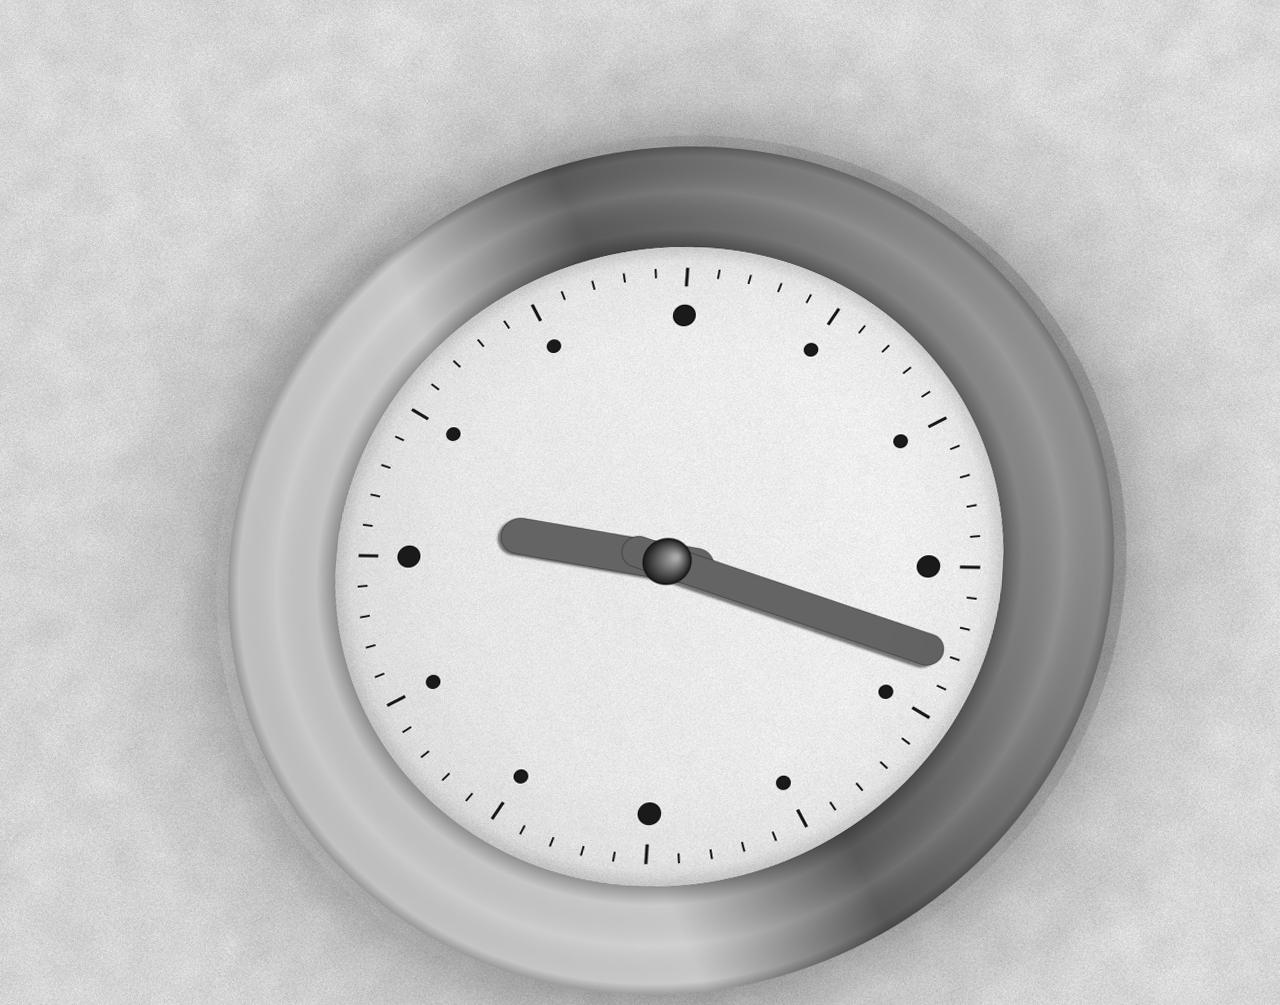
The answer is 9:18
